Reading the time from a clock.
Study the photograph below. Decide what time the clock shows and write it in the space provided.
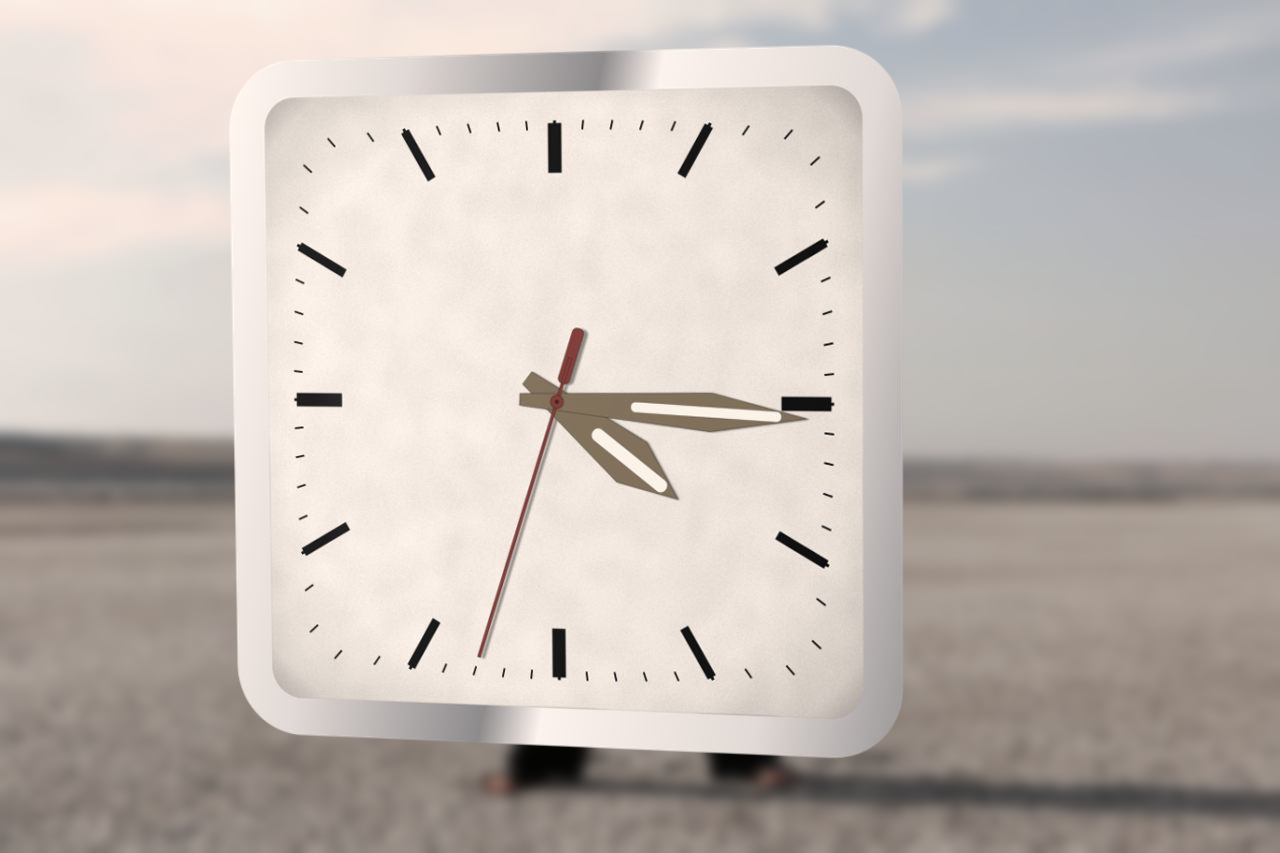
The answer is 4:15:33
